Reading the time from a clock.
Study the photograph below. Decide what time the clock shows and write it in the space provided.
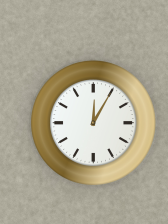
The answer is 12:05
